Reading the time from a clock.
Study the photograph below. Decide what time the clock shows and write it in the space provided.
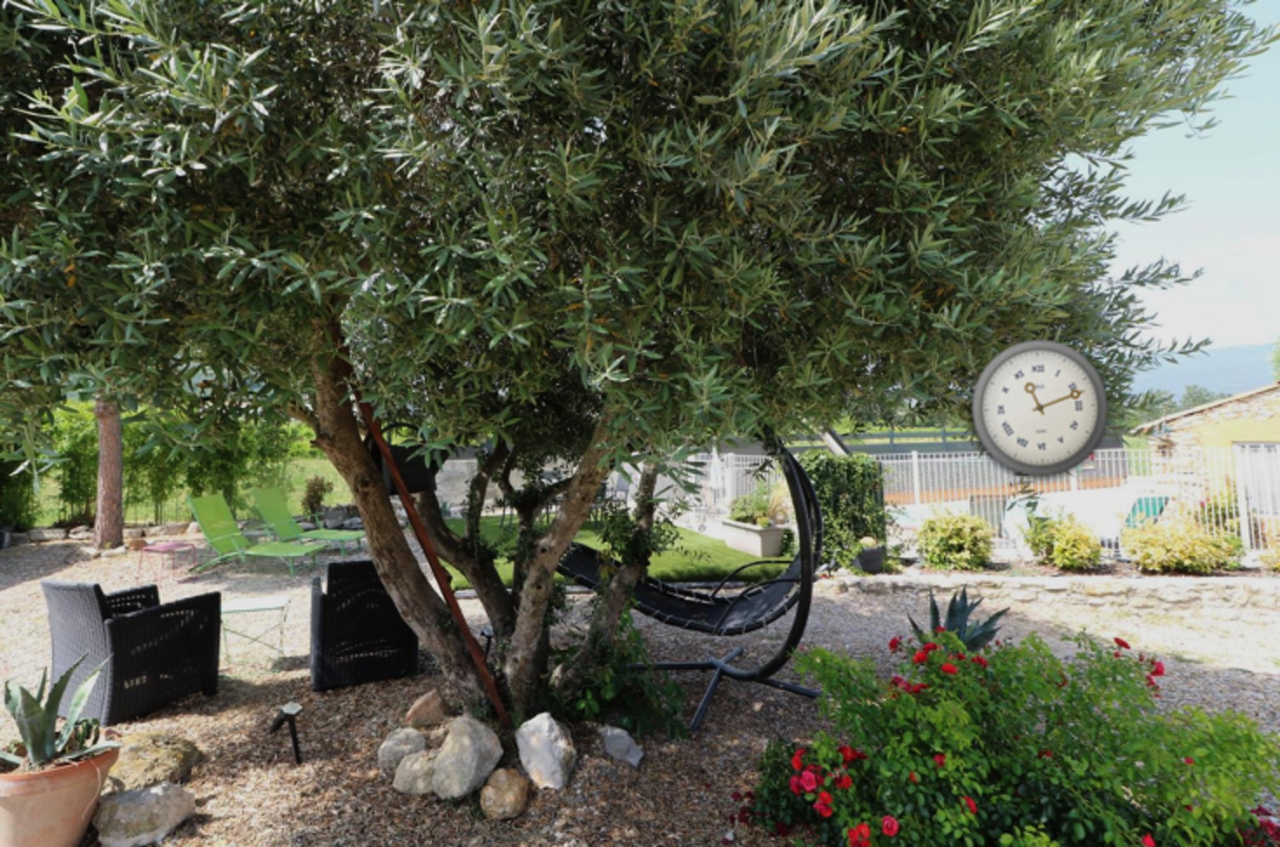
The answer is 11:12
